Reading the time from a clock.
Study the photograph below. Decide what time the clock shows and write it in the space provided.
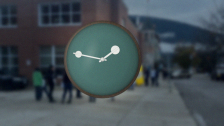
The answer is 1:47
